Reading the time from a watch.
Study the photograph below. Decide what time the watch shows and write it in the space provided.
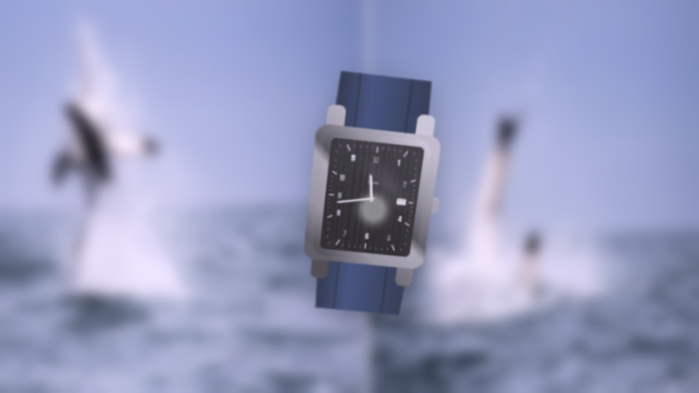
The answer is 11:43
